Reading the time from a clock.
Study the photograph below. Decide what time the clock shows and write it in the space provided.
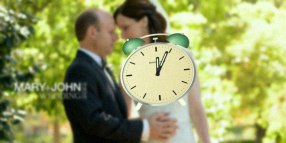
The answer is 12:04
